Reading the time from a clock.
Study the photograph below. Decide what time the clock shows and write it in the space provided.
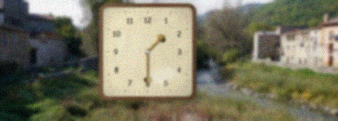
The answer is 1:30
